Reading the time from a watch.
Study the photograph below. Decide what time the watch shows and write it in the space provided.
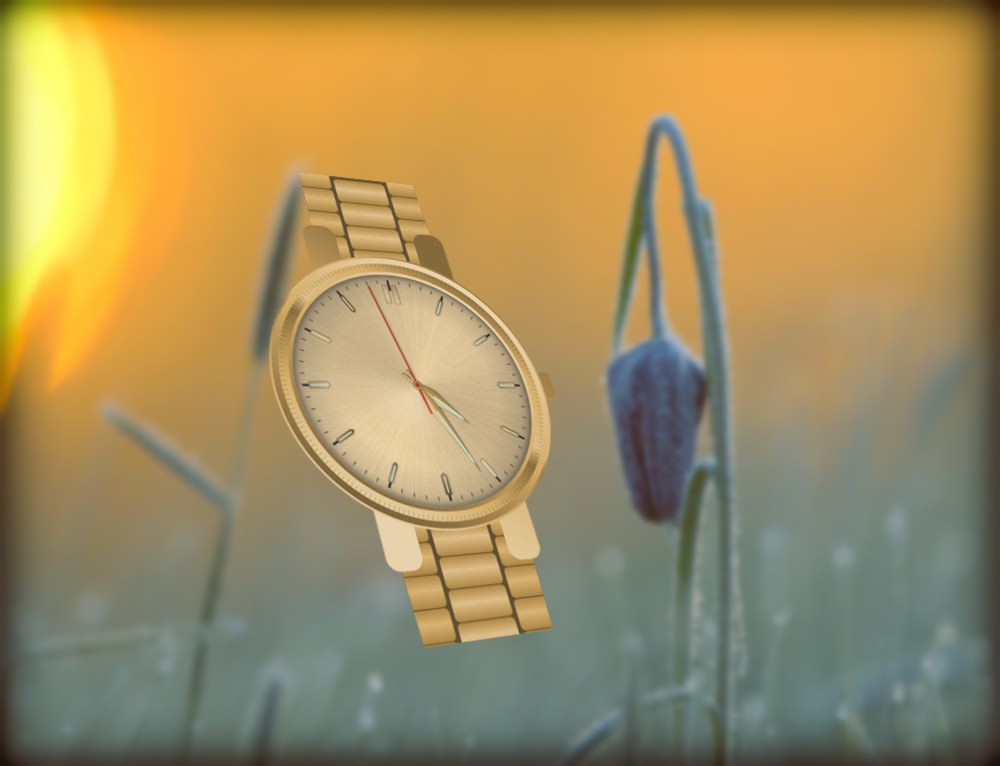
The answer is 4:25:58
